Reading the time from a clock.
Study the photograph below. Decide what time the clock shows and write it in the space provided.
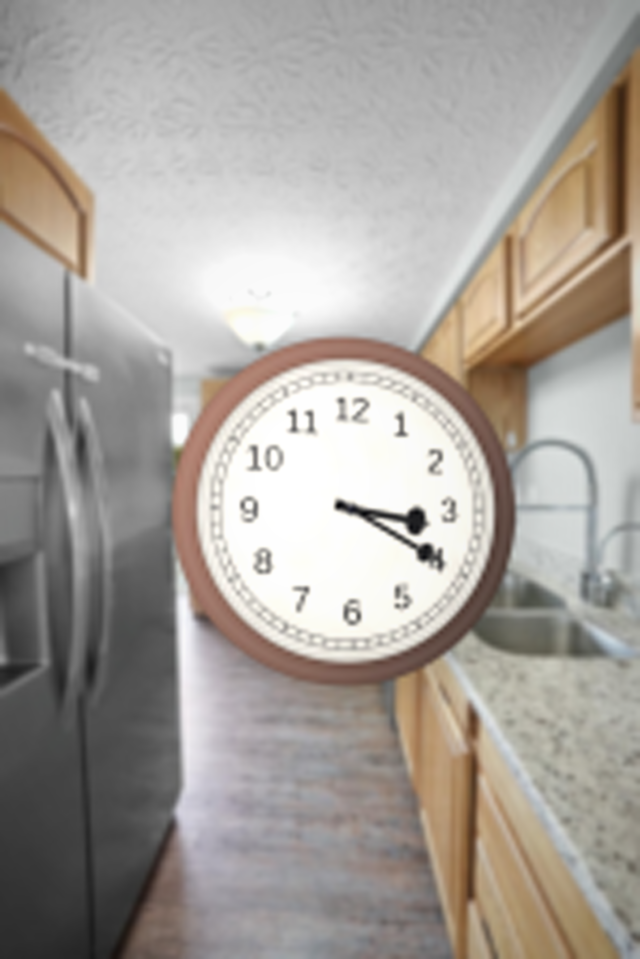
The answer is 3:20
